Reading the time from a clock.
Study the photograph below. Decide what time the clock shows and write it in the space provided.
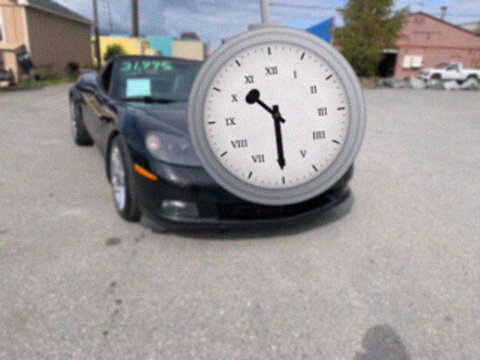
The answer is 10:30
